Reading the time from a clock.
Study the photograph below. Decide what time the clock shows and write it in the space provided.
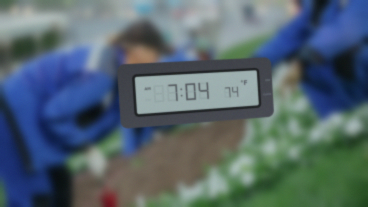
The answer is 7:04
